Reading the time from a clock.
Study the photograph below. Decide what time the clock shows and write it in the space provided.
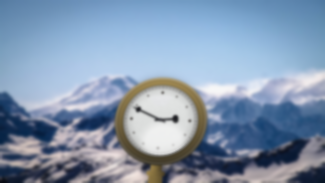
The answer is 2:49
